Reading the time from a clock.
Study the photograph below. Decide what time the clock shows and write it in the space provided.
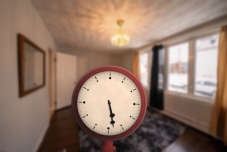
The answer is 5:28
